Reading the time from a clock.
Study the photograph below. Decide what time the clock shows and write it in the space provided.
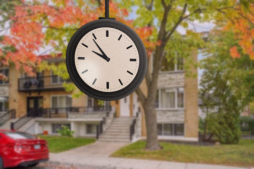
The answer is 9:54
